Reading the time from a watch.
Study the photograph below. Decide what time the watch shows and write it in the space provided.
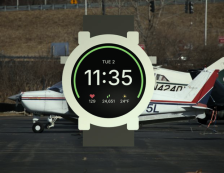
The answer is 11:35
